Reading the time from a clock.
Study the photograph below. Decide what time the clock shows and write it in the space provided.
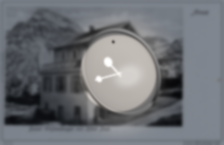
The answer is 10:43
